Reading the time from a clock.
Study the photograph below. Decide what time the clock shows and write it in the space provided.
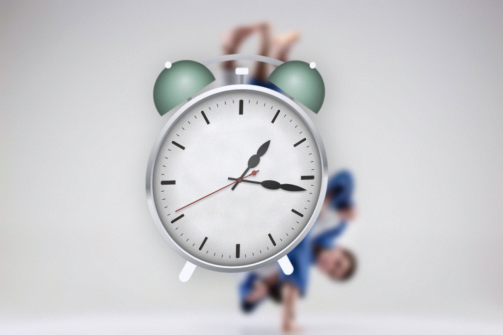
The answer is 1:16:41
